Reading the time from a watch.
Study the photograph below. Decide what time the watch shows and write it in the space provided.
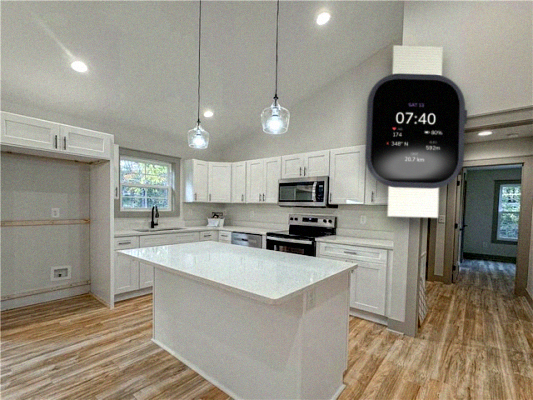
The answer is 7:40
